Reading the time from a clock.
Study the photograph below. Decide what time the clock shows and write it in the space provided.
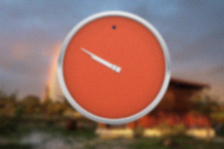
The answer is 9:50
